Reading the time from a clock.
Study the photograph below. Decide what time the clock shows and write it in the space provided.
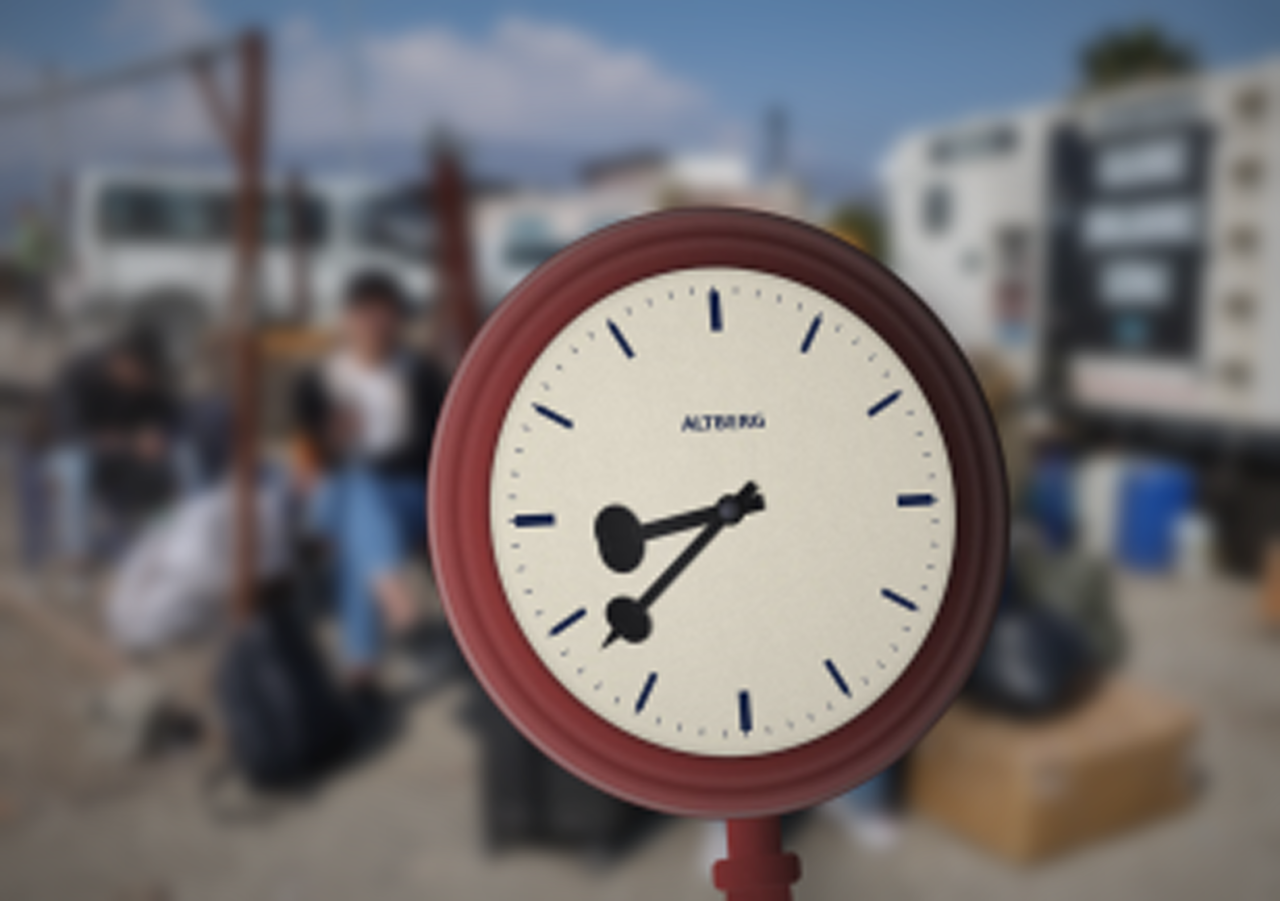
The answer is 8:38
